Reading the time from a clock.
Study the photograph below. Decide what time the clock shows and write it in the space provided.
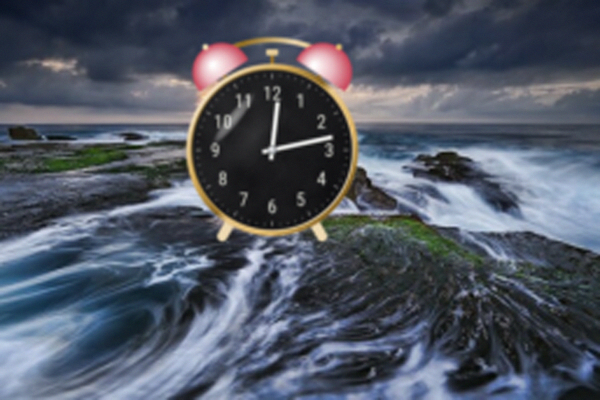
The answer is 12:13
